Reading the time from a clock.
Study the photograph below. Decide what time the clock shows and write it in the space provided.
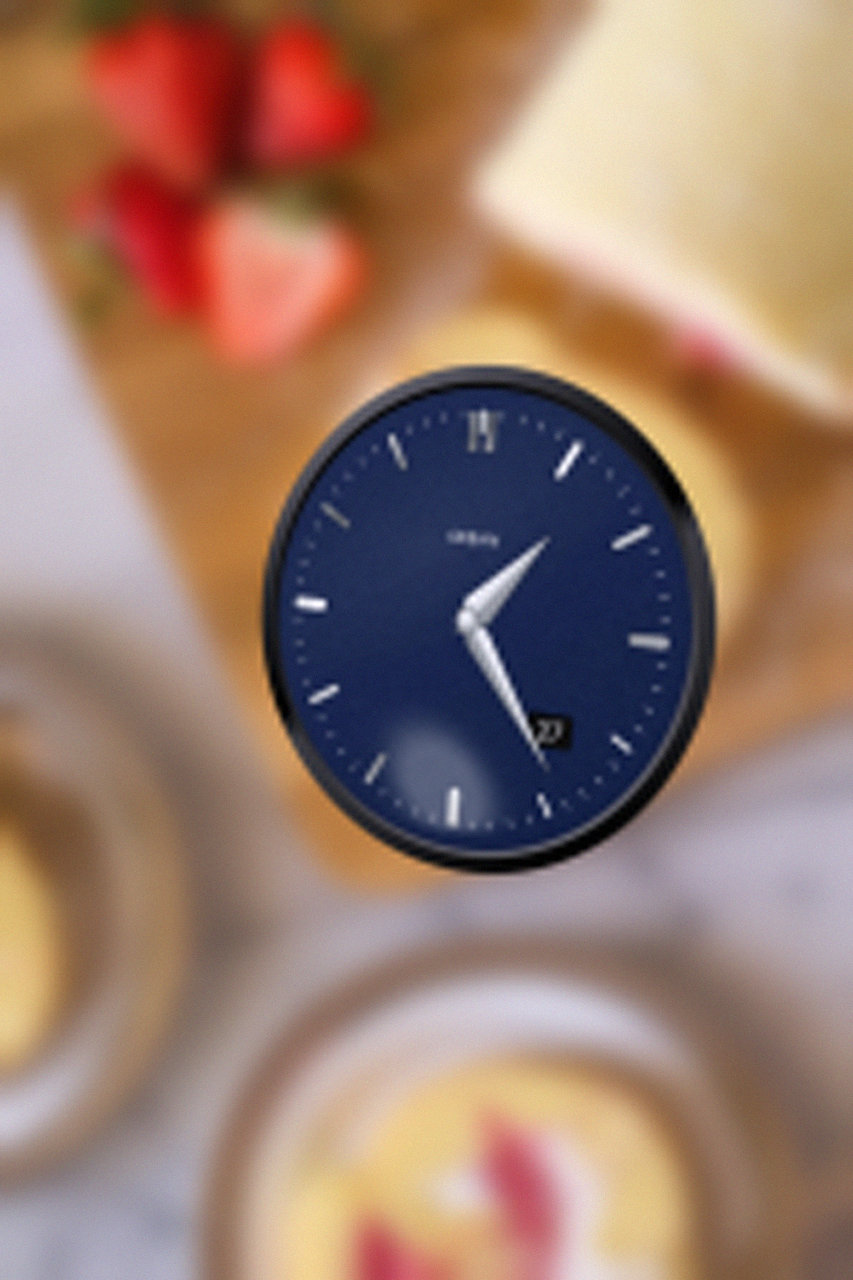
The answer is 1:24
